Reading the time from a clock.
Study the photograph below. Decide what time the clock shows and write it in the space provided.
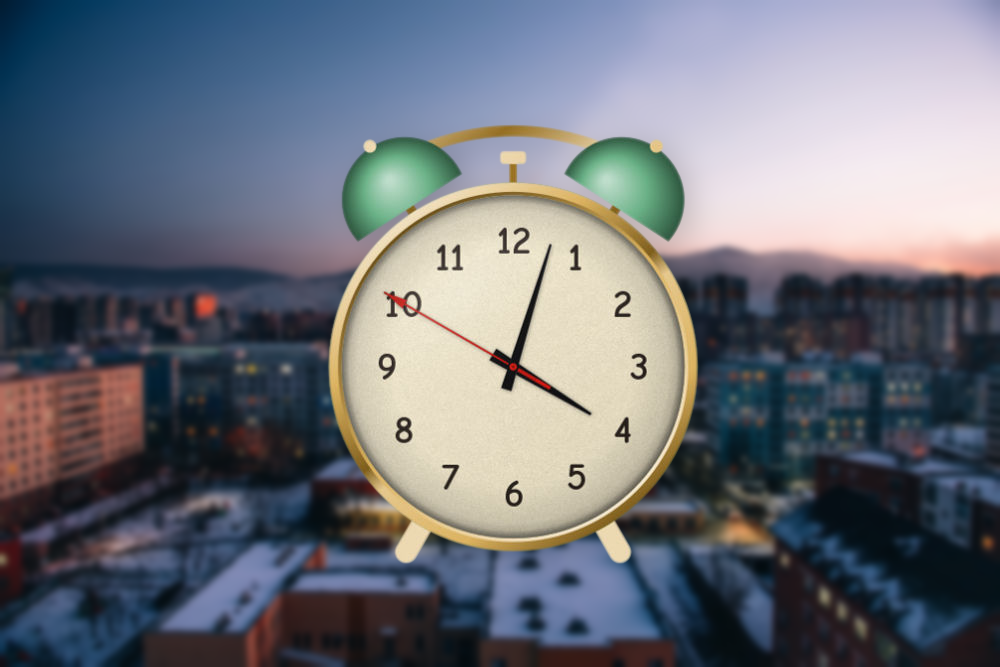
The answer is 4:02:50
